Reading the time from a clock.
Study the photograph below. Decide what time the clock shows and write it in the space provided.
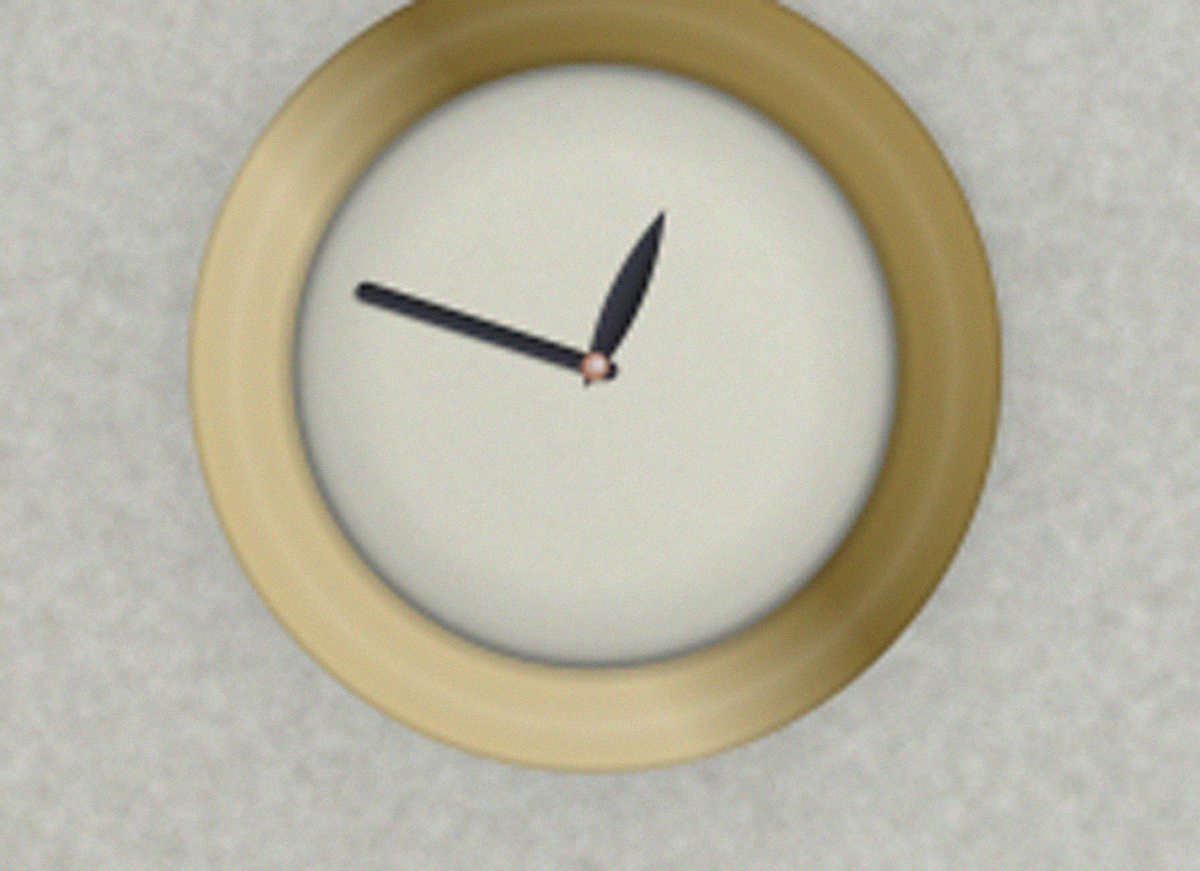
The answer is 12:48
